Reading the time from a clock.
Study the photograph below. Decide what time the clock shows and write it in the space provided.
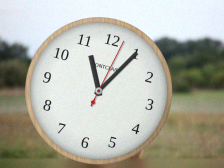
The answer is 11:05:02
